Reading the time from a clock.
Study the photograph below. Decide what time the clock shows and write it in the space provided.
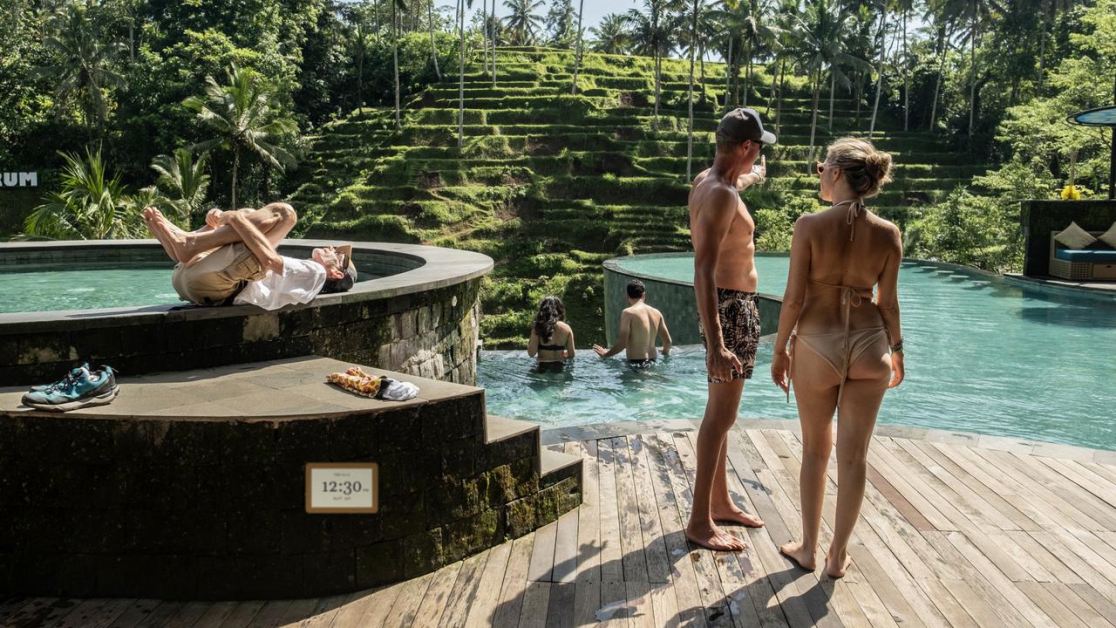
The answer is 12:30
